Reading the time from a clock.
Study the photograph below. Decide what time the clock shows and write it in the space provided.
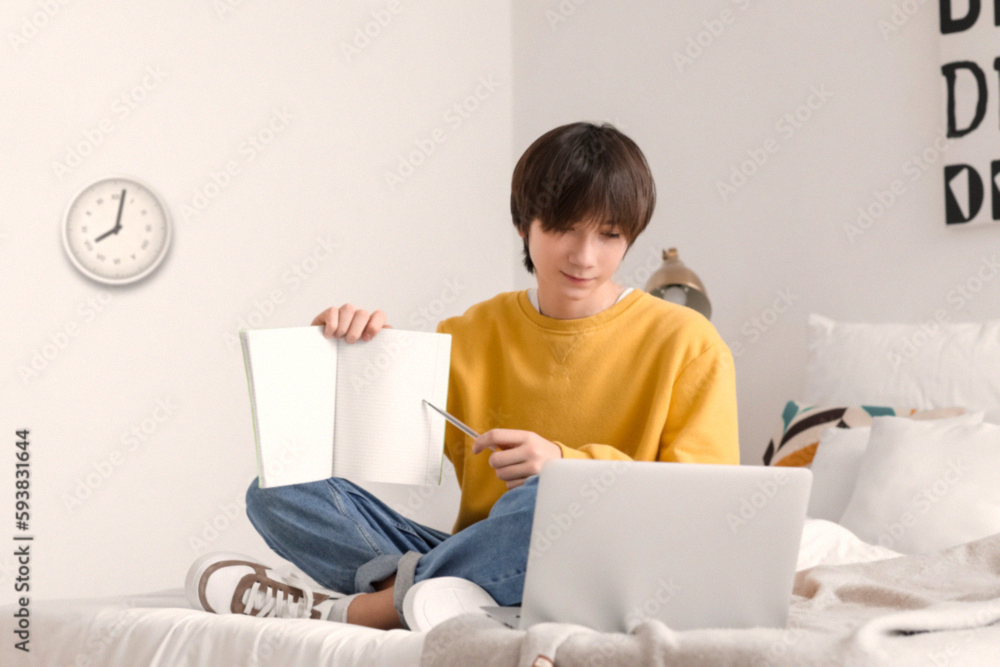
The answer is 8:02
